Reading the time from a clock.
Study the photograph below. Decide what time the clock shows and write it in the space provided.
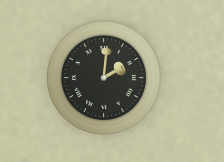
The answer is 2:01
